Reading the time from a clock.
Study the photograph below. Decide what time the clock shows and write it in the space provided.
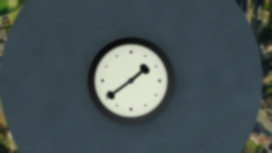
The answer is 1:39
